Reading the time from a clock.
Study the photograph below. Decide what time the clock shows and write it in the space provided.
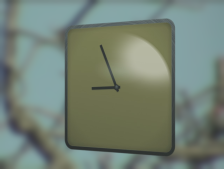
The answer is 8:56
